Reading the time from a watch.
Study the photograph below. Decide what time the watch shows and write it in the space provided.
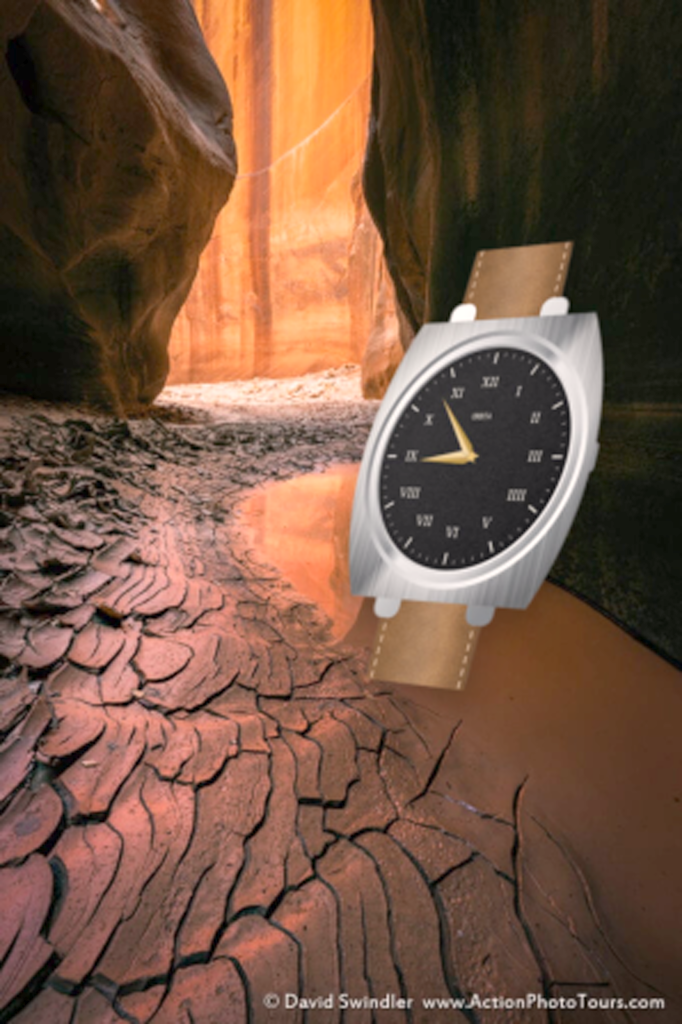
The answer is 8:53
